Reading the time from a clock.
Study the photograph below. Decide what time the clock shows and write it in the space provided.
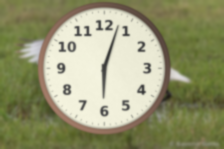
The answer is 6:03
